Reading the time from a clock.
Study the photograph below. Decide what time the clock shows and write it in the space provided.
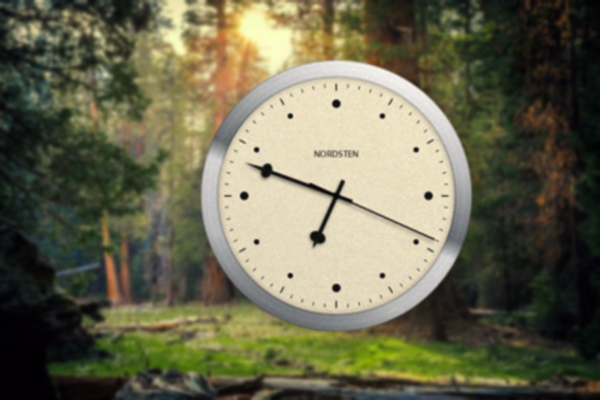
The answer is 6:48:19
